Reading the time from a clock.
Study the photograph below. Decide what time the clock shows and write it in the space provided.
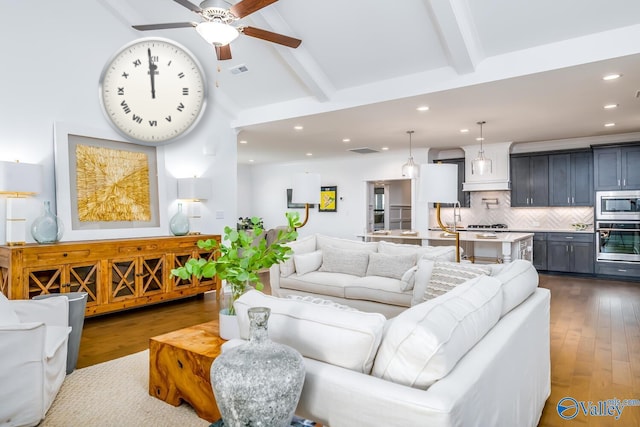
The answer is 11:59
